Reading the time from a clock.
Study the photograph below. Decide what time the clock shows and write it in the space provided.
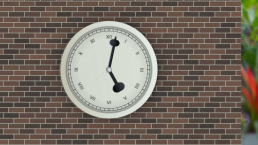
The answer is 5:02
